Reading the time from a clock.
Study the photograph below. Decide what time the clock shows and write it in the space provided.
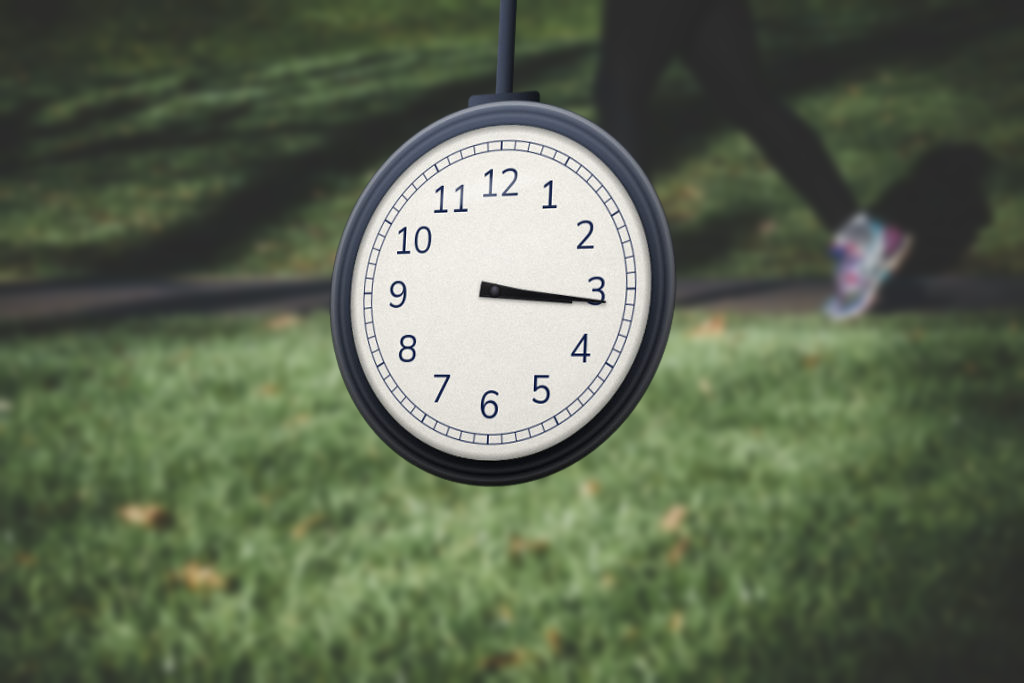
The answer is 3:16
